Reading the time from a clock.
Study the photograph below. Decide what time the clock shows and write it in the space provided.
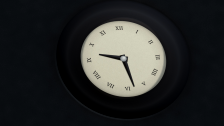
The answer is 9:28
